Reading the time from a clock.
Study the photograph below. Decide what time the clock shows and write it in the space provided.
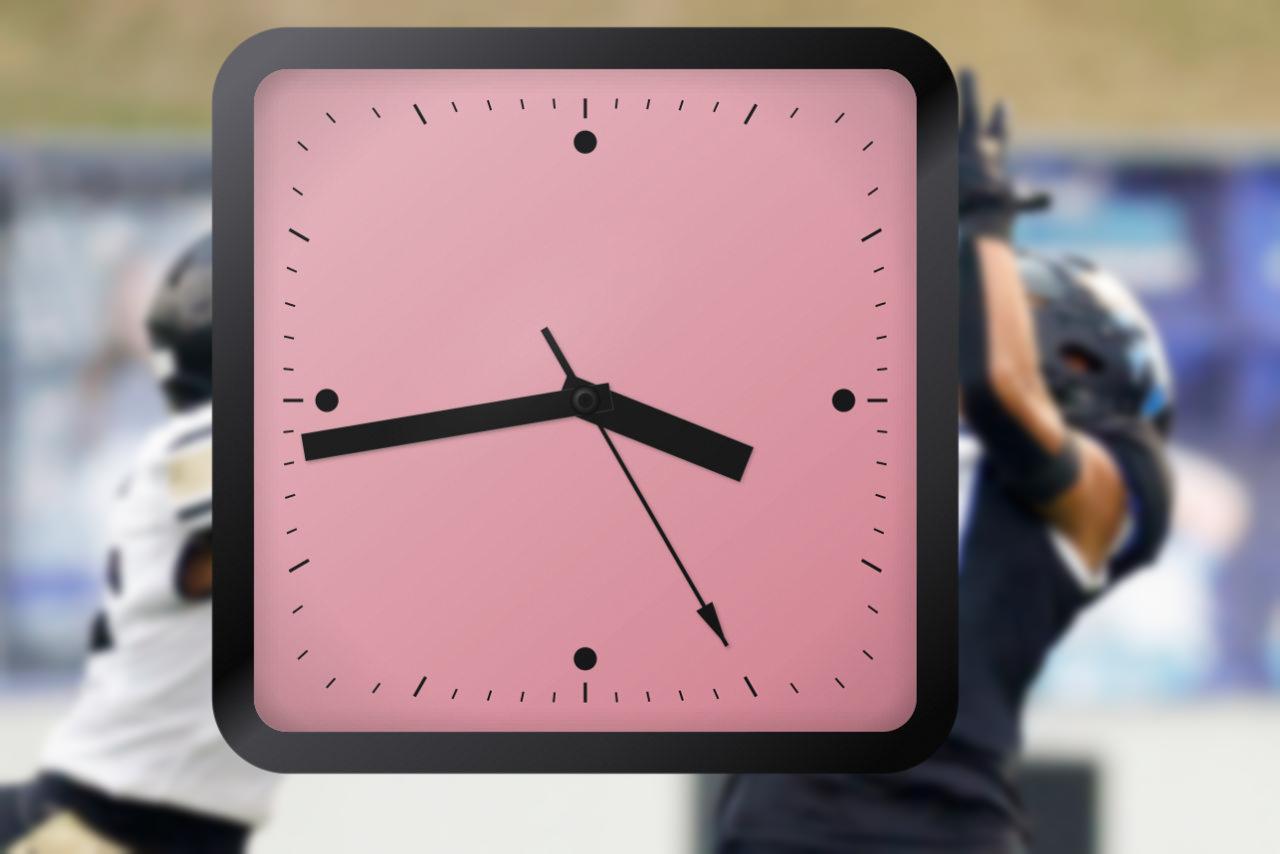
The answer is 3:43:25
